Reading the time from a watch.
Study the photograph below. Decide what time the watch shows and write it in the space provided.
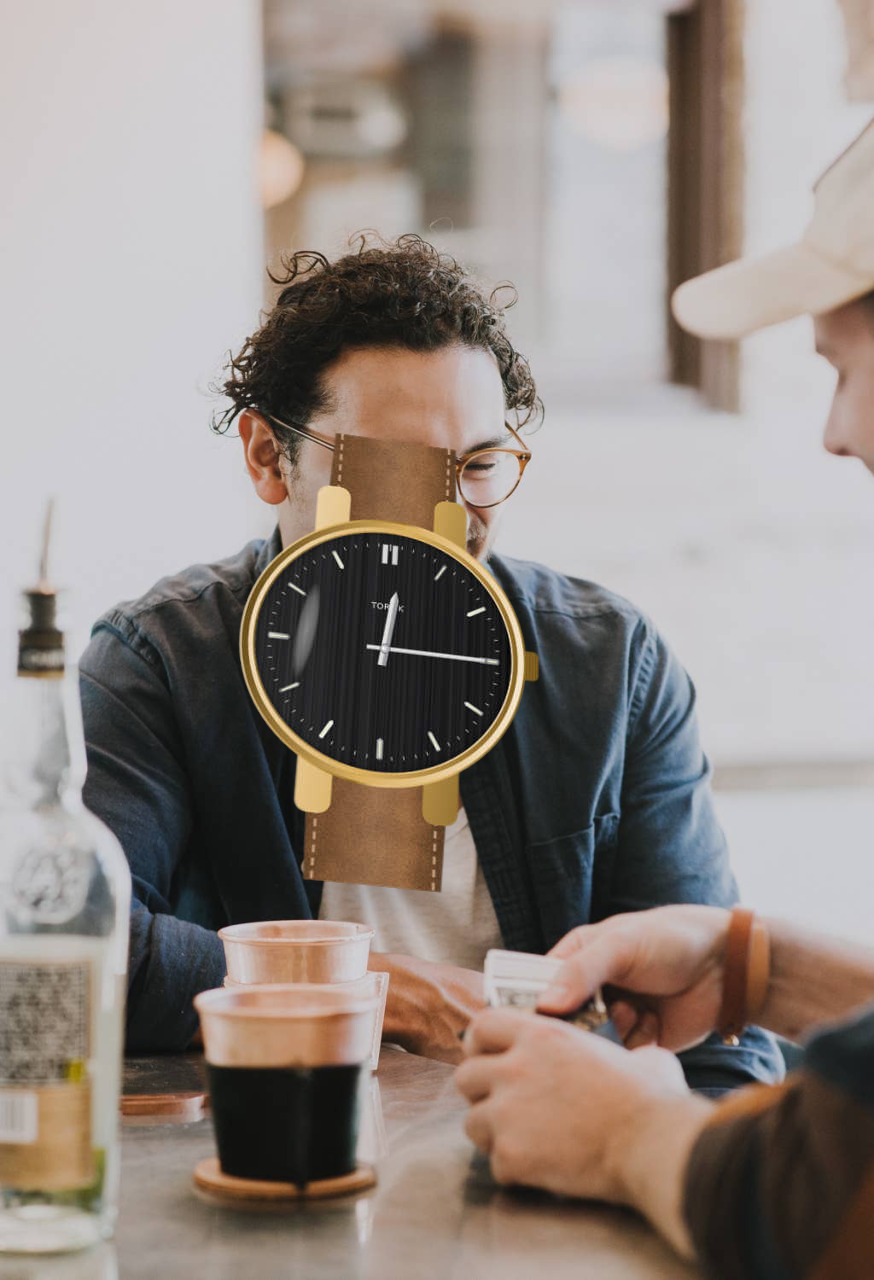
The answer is 12:15
